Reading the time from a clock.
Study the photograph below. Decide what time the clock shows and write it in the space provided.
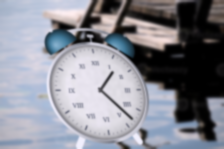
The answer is 1:23
